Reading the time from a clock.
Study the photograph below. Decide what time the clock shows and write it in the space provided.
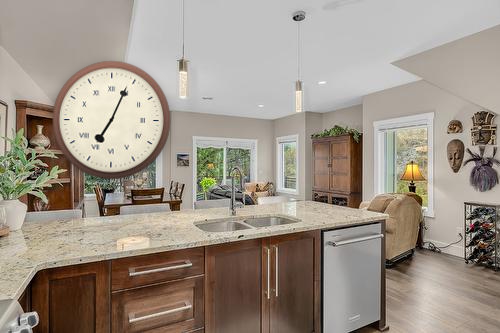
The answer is 7:04
